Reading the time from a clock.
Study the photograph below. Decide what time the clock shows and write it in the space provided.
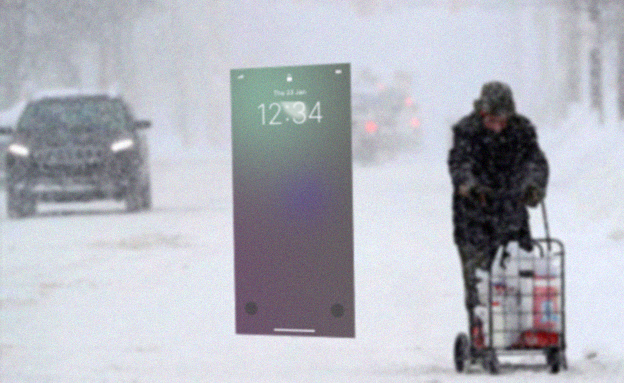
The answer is 12:34
